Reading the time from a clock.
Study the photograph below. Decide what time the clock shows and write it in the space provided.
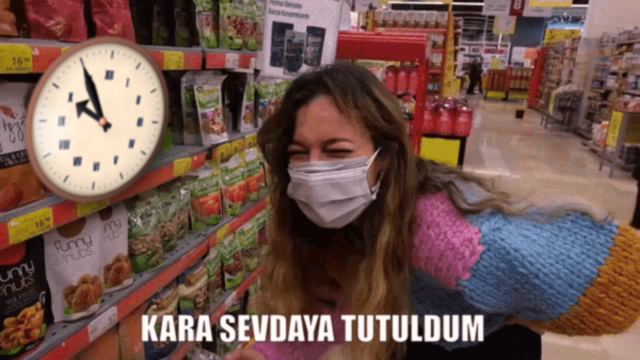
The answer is 9:55
